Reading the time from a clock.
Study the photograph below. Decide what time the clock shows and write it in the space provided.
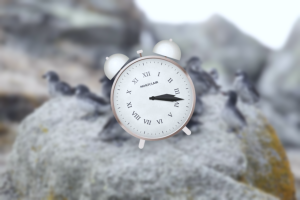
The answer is 3:18
